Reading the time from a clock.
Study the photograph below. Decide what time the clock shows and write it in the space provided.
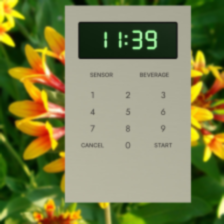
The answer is 11:39
